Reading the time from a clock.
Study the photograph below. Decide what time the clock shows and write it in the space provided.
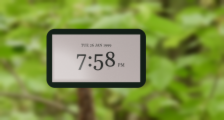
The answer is 7:58
